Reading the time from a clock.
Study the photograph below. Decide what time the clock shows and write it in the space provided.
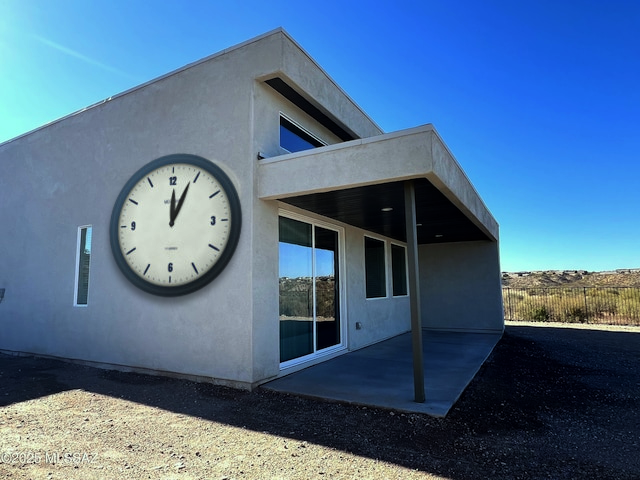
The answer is 12:04
